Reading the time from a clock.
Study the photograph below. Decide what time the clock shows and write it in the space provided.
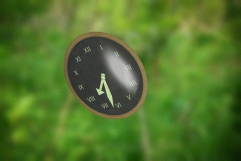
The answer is 7:32
